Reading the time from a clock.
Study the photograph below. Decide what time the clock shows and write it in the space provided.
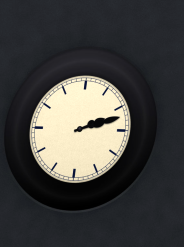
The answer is 2:12
